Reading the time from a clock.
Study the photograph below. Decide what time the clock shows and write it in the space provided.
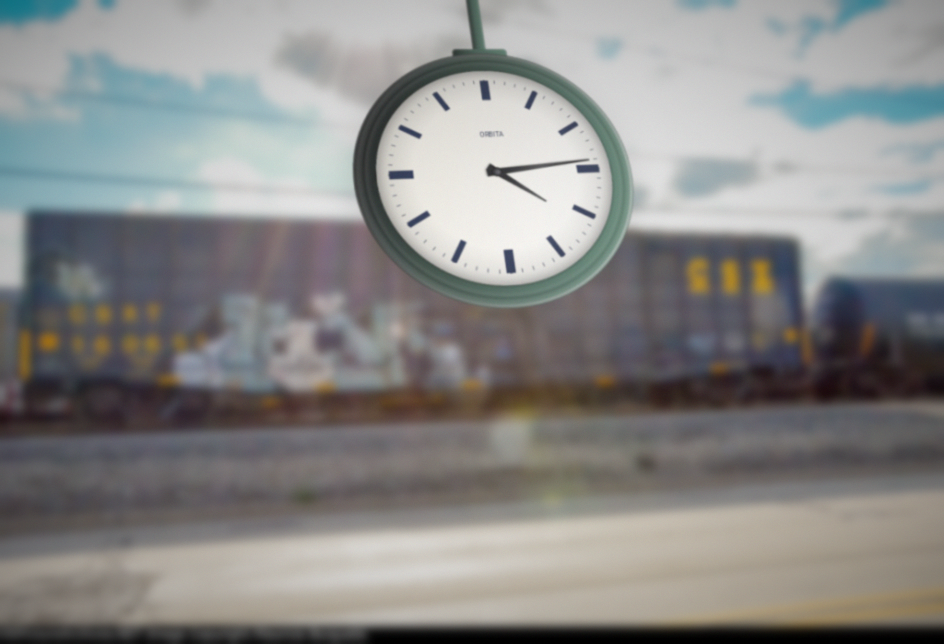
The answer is 4:14
